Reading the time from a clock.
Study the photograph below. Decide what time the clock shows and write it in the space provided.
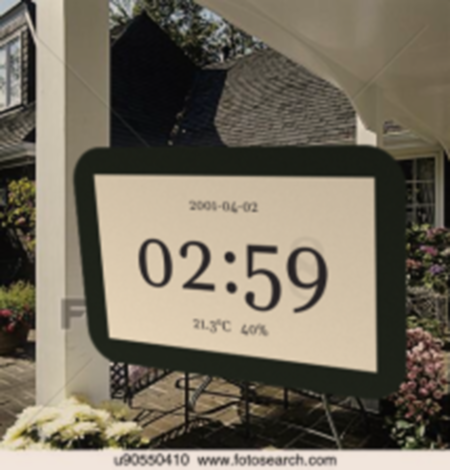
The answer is 2:59
